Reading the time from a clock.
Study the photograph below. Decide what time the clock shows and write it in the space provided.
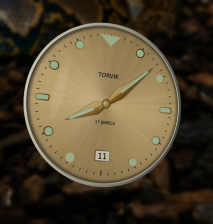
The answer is 8:08
